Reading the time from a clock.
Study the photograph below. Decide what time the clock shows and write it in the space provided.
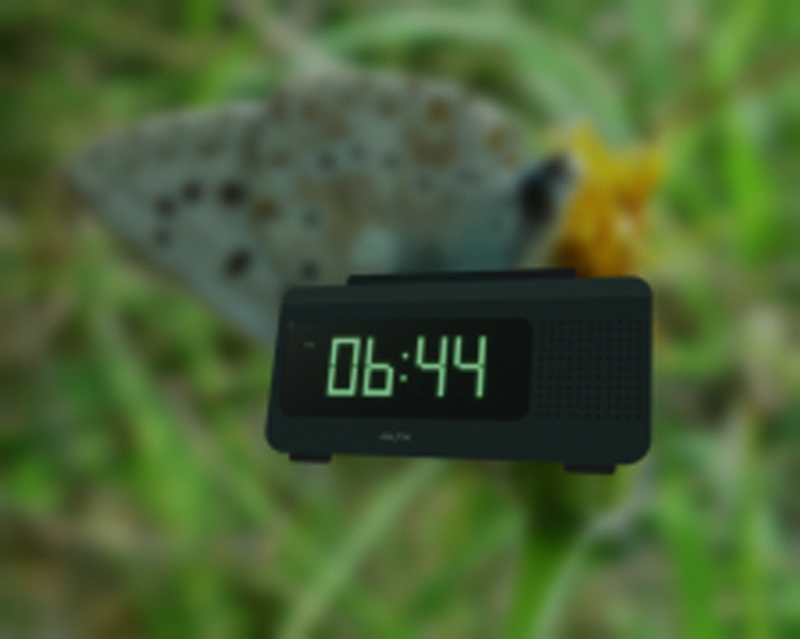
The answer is 6:44
